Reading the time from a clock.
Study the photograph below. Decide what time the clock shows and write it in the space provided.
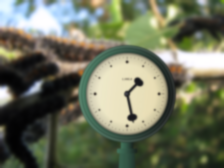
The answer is 1:28
